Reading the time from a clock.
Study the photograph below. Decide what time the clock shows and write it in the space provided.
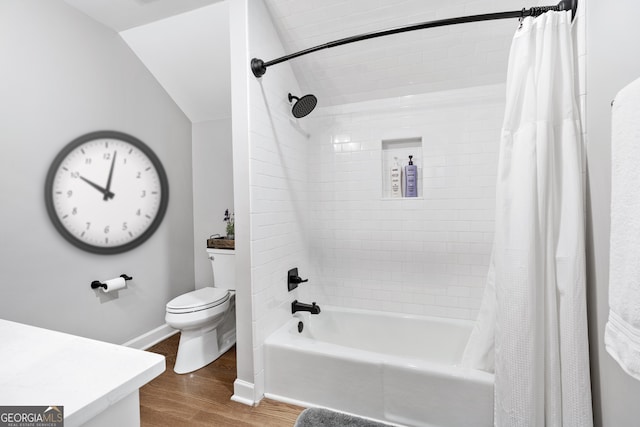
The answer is 10:02
